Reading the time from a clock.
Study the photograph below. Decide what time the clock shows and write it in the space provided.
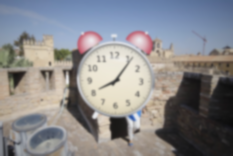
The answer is 8:06
